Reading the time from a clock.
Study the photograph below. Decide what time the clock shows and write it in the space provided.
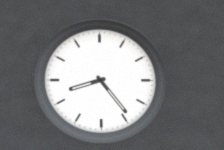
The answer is 8:24
